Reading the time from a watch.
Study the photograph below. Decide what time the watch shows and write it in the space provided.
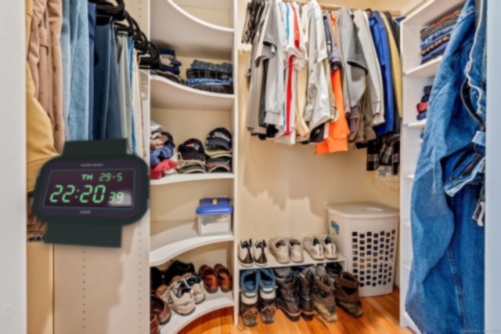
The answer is 22:20:39
